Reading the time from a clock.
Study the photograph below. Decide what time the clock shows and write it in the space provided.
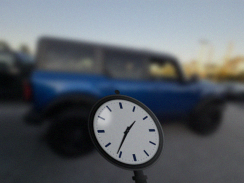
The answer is 1:36
